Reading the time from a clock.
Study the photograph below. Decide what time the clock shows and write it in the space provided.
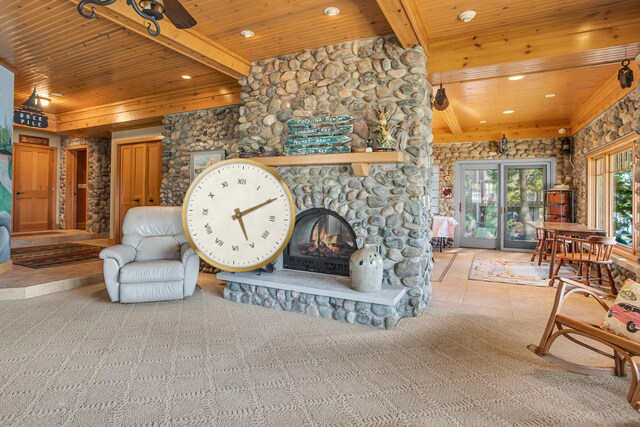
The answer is 5:10
